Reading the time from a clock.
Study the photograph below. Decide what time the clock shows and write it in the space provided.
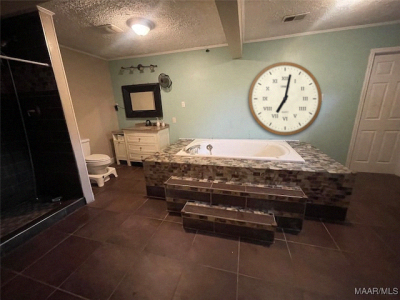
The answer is 7:02
